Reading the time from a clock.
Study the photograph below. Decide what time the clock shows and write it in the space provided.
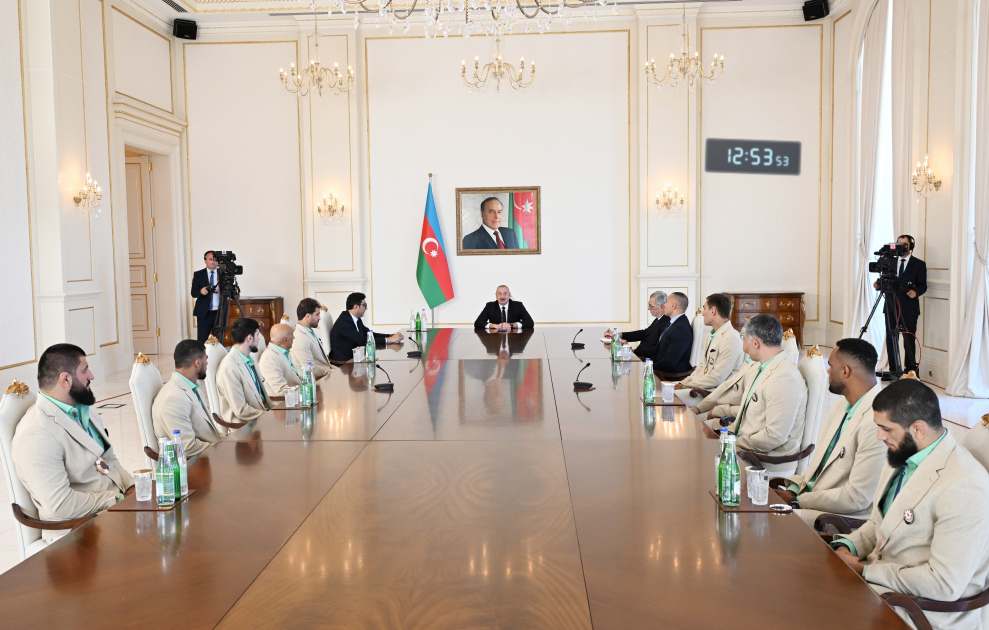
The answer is 12:53
